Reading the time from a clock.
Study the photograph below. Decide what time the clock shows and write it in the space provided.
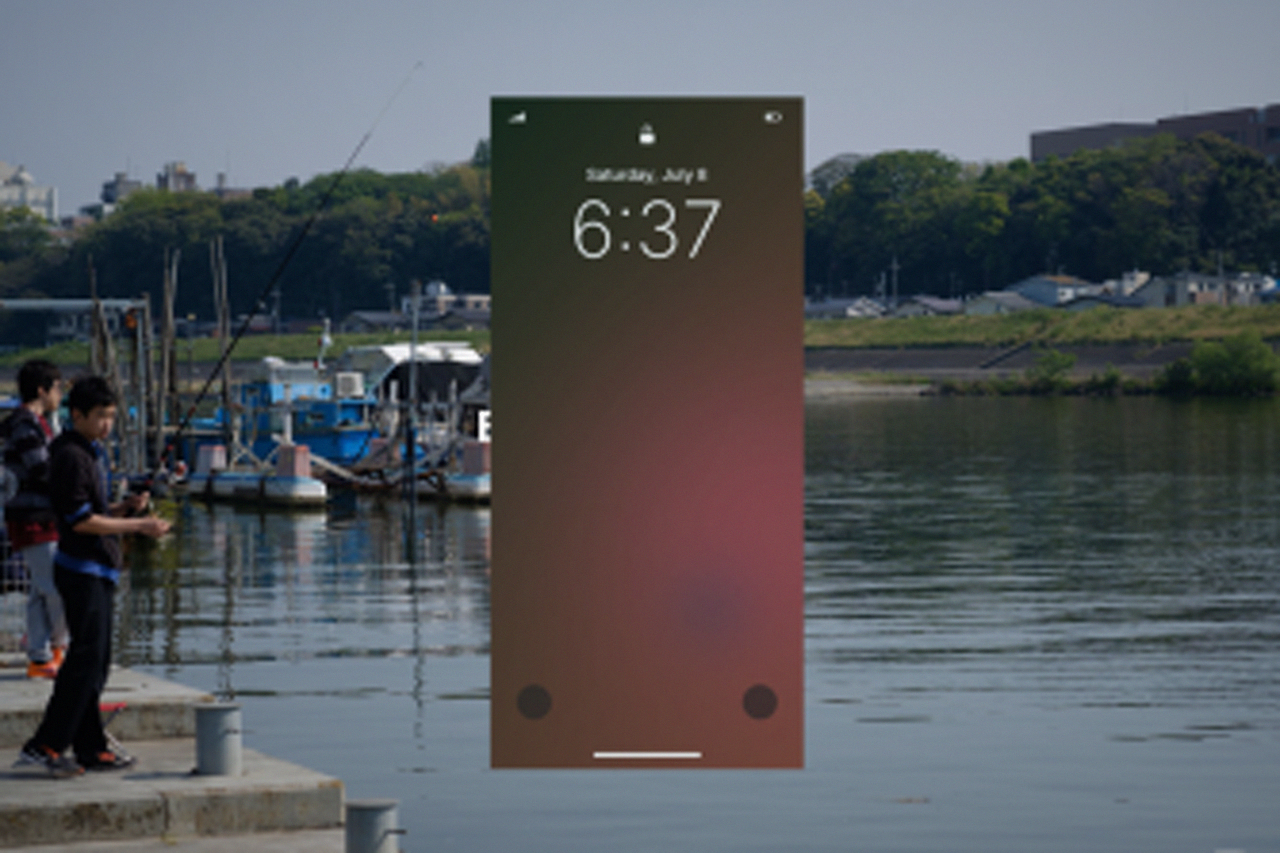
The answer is 6:37
